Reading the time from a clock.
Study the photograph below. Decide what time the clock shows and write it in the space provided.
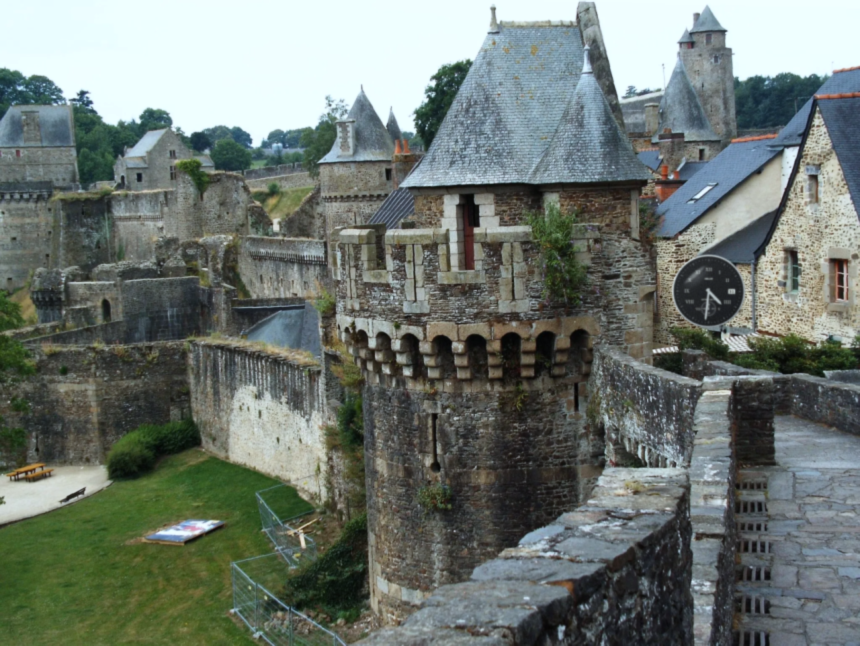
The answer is 4:31
